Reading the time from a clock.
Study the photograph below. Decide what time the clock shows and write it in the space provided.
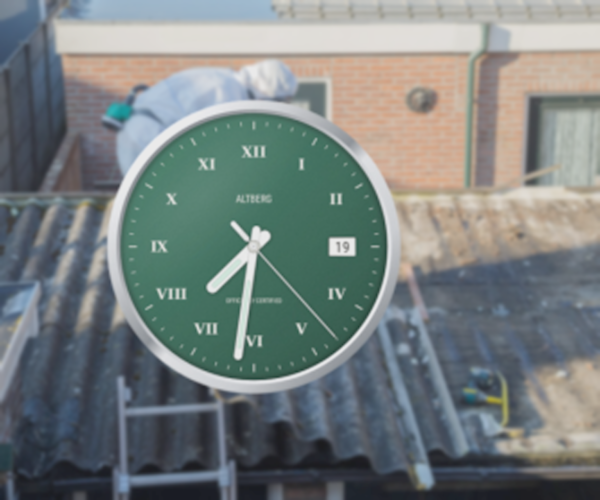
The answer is 7:31:23
